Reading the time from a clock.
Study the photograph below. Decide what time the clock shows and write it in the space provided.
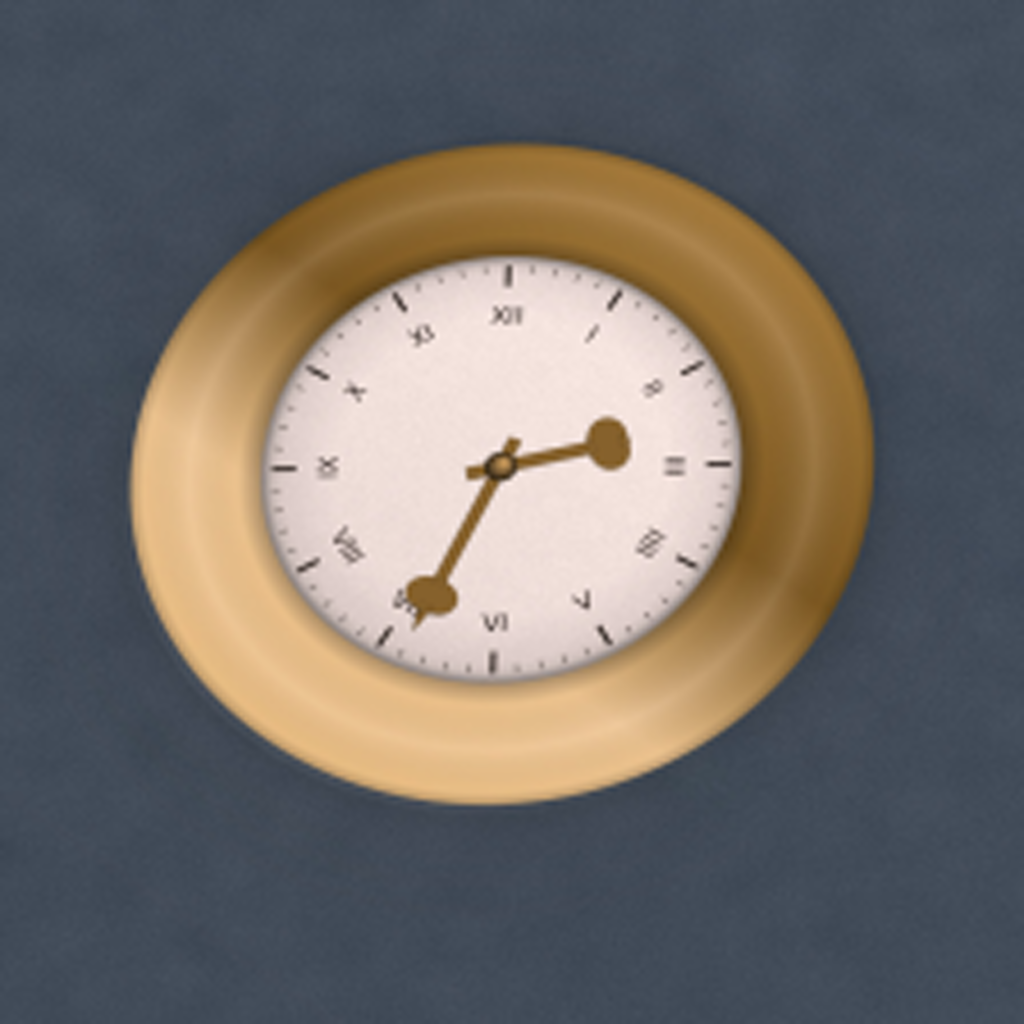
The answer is 2:34
